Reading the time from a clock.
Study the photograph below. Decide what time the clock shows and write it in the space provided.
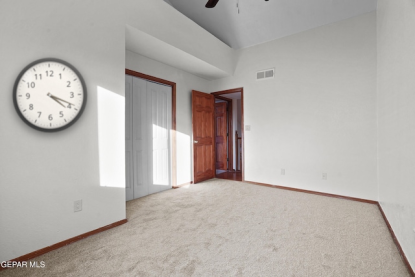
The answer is 4:19
